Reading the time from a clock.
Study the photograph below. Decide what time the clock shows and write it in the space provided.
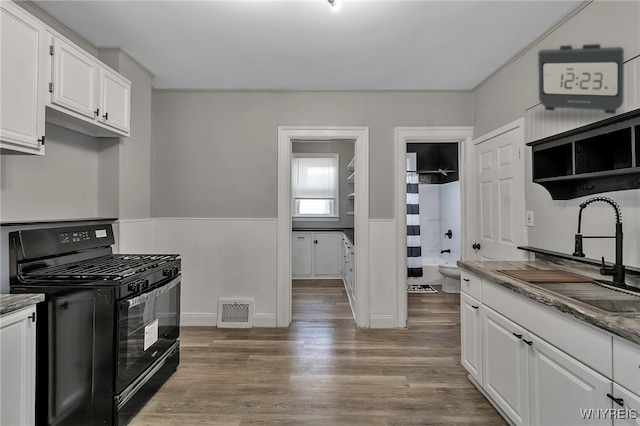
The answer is 12:23
